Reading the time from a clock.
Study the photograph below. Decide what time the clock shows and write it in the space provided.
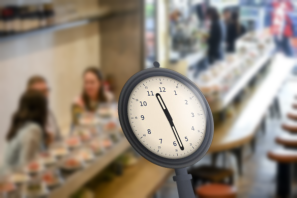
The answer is 11:28
